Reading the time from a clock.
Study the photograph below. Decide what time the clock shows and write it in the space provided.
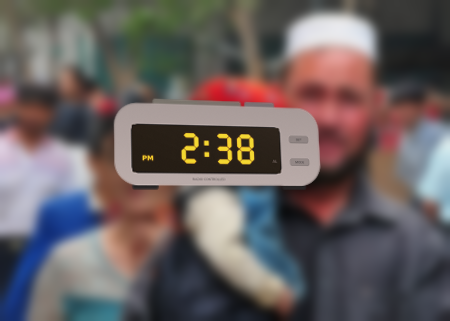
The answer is 2:38
